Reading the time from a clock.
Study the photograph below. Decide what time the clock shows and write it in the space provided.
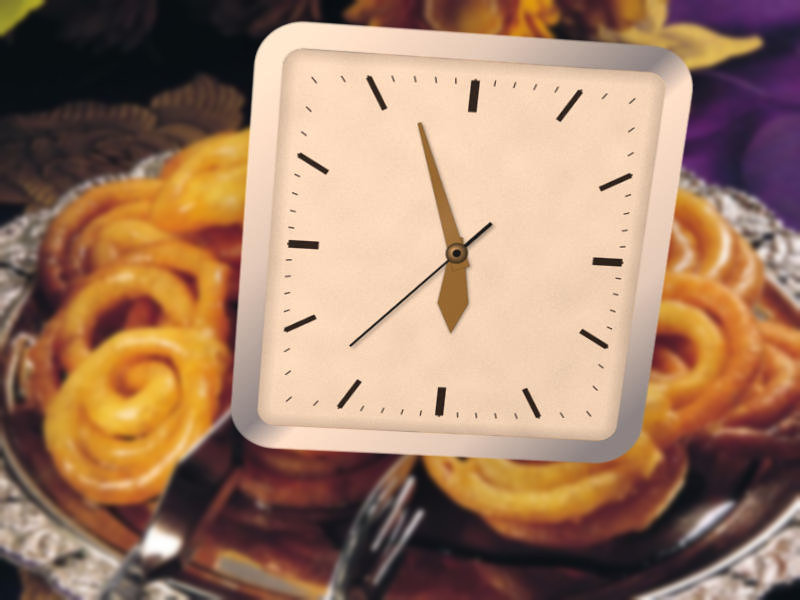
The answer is 5:56:37
